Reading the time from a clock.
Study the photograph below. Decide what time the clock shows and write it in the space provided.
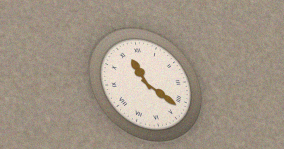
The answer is 11:22
